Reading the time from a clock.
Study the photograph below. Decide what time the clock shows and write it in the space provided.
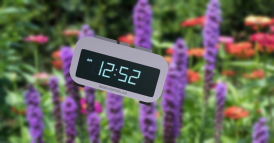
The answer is 12:52
